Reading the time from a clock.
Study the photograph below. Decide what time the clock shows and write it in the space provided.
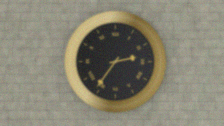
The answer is 2:36
